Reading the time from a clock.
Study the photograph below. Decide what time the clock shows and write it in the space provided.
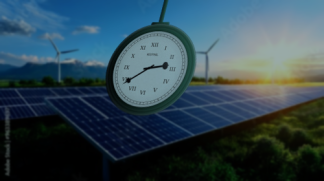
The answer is 2:39
